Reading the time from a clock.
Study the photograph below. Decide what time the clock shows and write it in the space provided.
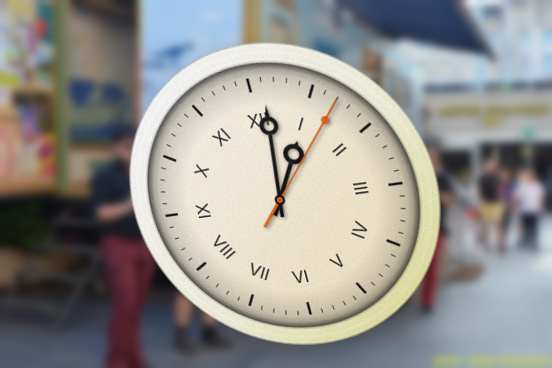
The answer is 1:01:07
